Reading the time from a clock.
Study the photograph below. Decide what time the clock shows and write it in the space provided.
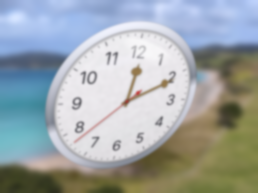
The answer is 12:10:38
